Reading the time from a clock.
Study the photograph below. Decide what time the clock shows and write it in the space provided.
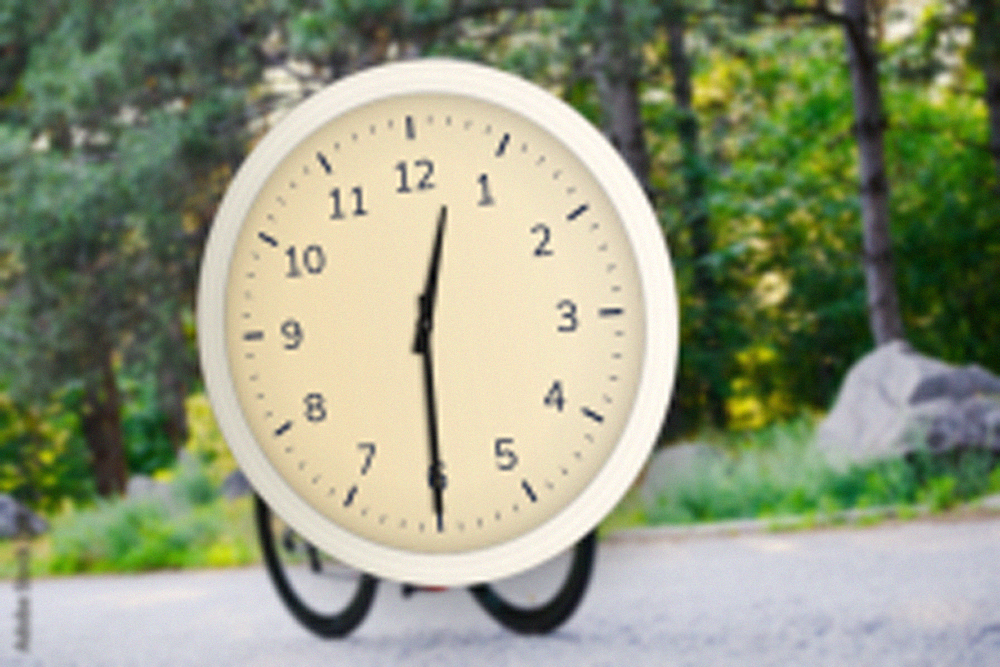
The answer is 12:30
